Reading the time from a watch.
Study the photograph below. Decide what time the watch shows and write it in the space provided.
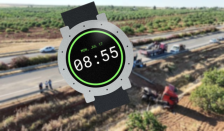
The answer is 8:55
